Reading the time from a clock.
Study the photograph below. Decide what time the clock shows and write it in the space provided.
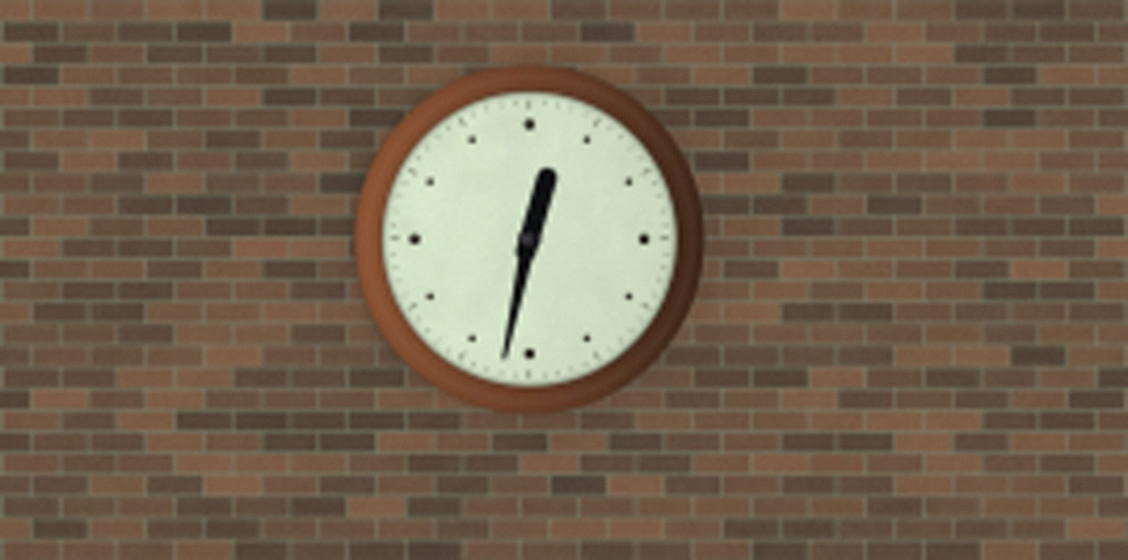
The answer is 12:32
